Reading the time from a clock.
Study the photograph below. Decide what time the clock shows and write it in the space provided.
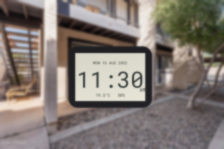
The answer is 11:30
